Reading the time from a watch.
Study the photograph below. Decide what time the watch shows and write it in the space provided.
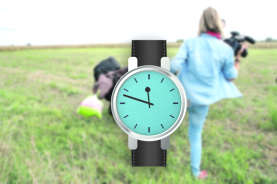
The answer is 11:48
